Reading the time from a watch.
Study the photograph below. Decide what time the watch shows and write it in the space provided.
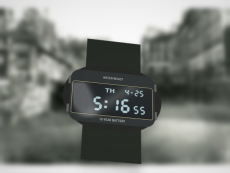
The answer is 5:16:55
